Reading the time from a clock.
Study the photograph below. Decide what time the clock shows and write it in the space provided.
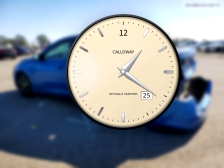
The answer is 1:21
